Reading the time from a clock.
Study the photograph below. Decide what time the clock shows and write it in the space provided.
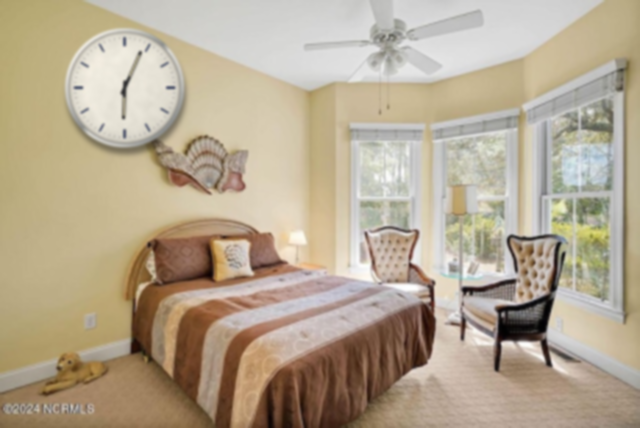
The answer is 6:04
